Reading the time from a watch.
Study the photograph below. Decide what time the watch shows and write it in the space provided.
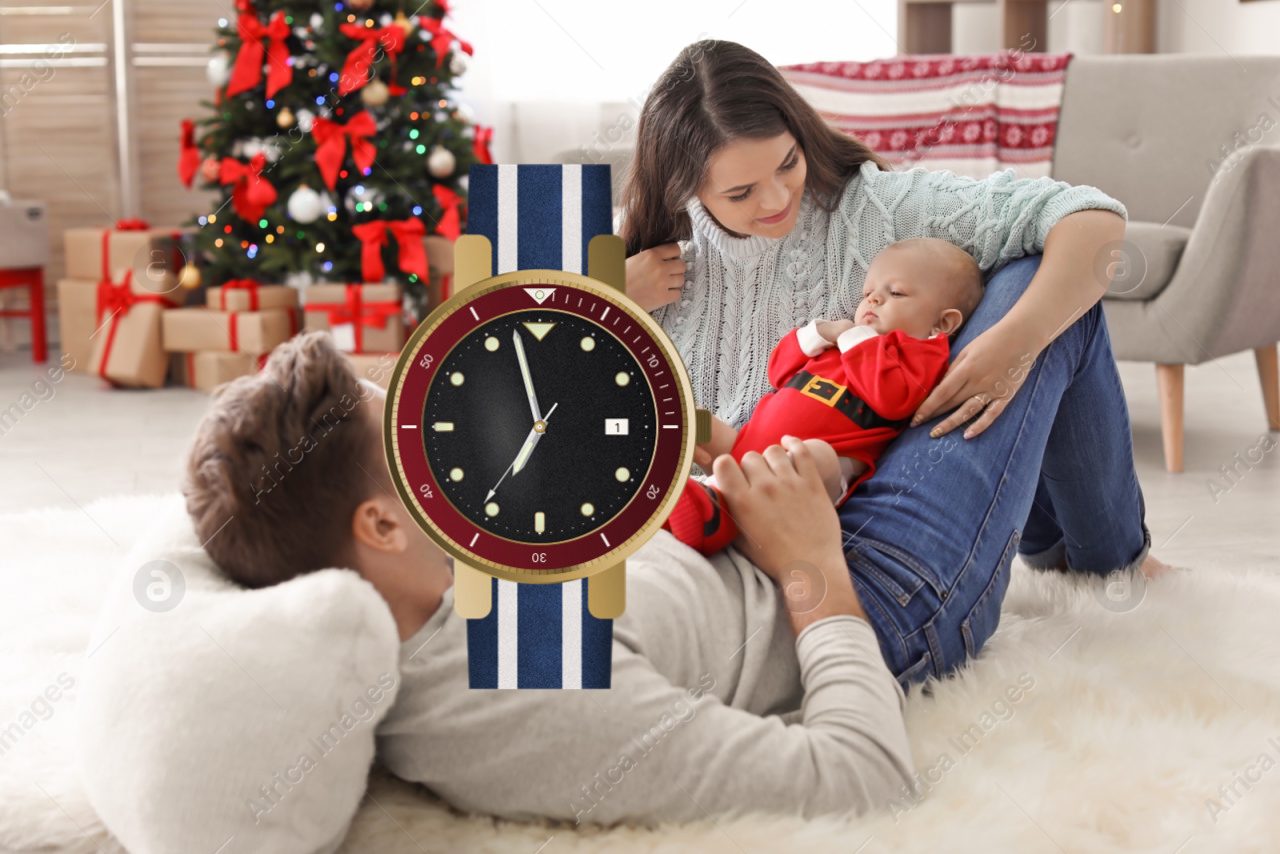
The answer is 6:57:36
